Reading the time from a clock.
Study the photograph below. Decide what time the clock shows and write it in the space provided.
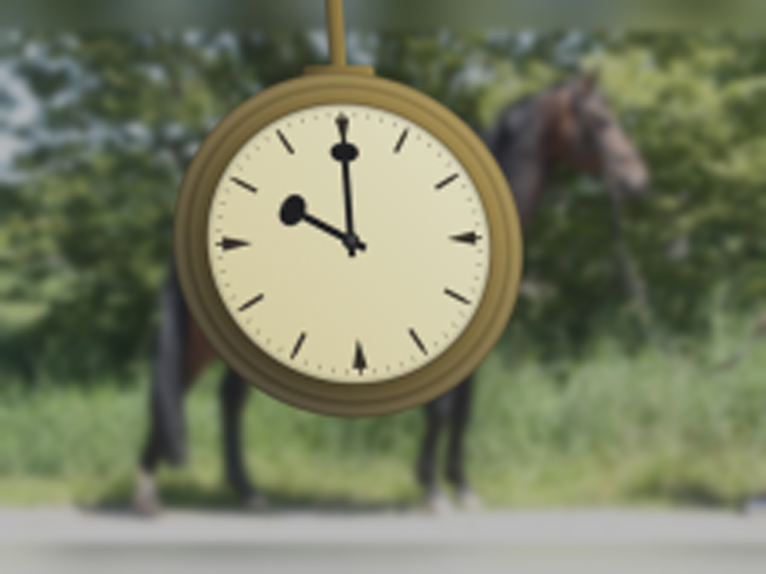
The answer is 10:00
